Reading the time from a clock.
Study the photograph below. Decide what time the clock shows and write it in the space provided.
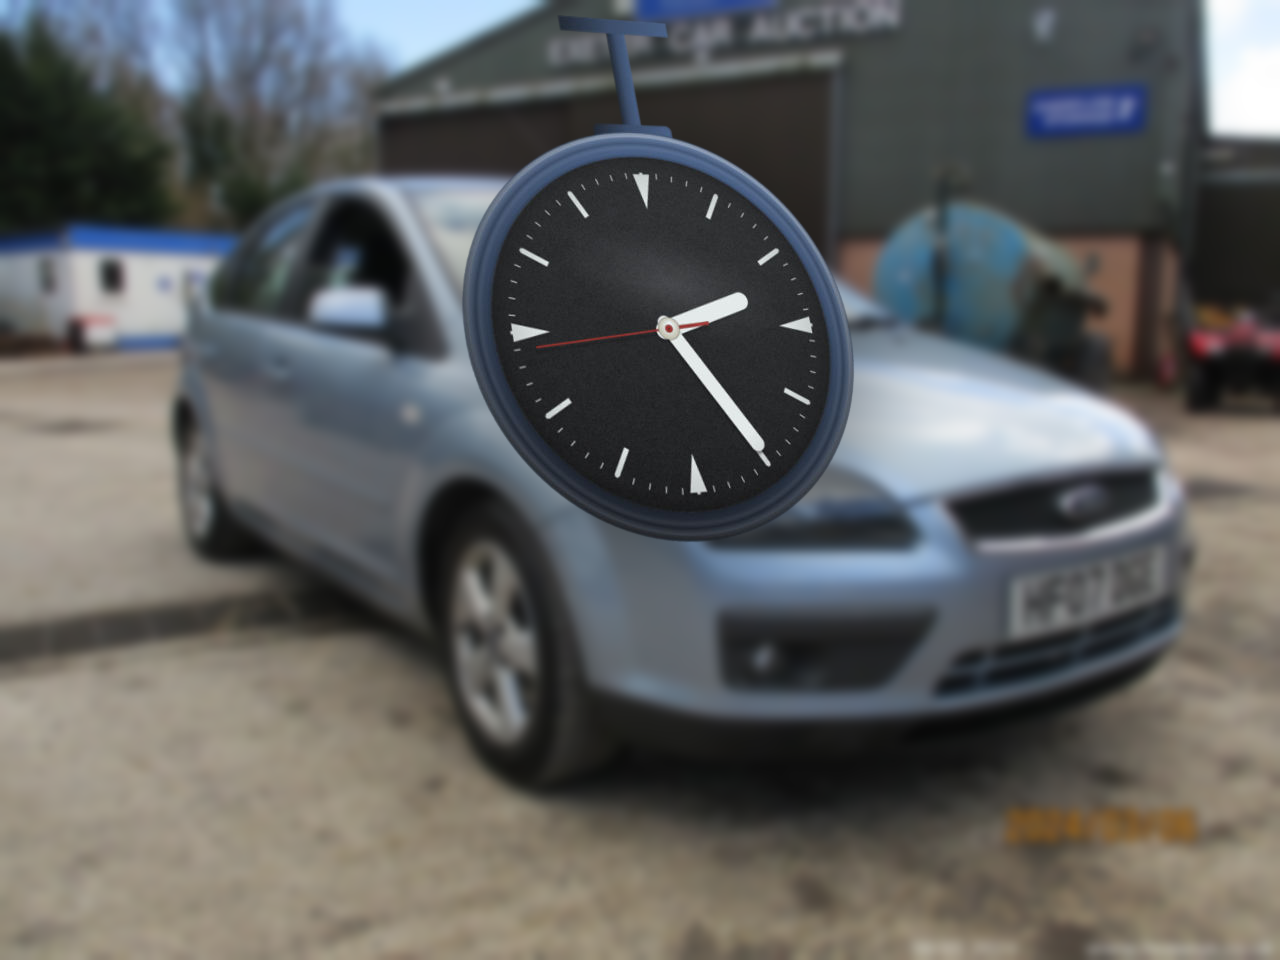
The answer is 2:24:44
